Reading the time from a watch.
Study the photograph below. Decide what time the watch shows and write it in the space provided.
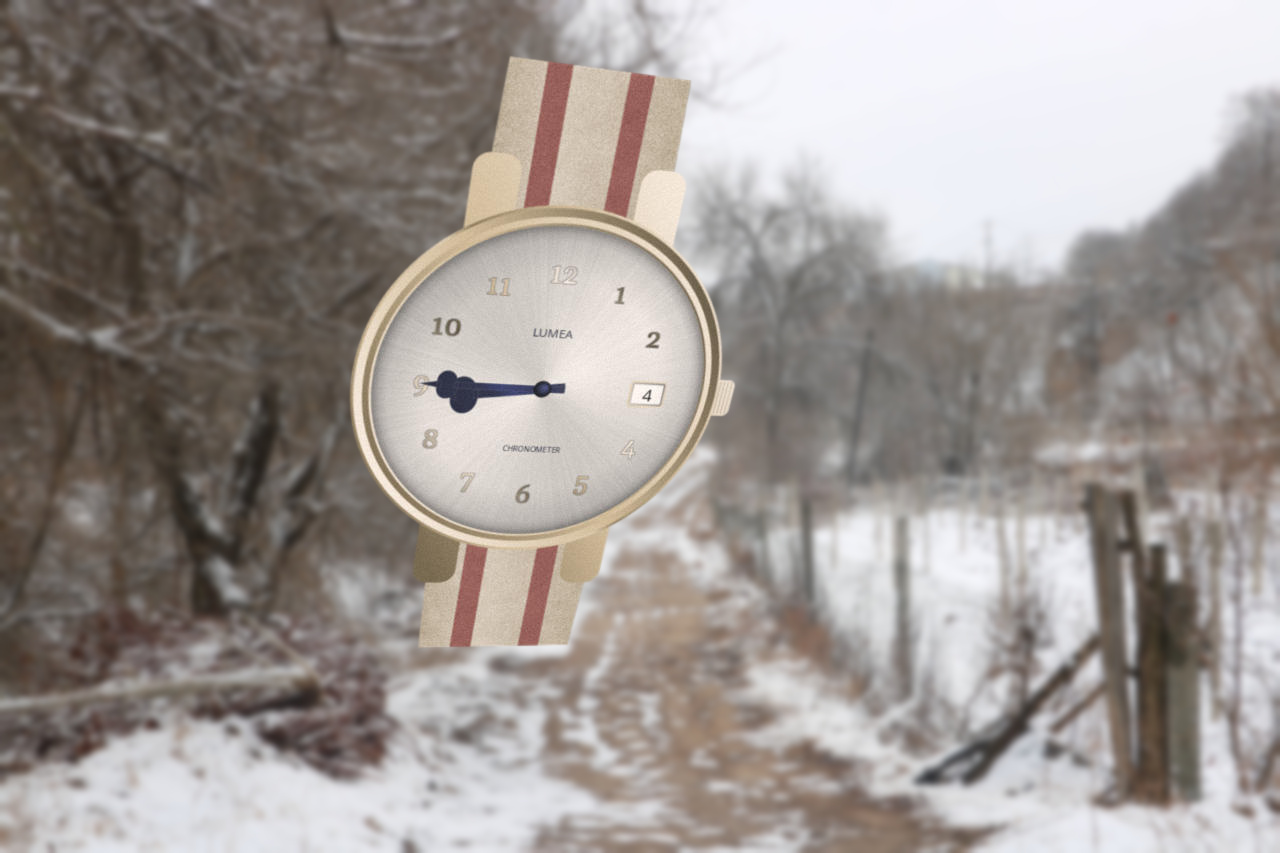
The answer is 8:45
